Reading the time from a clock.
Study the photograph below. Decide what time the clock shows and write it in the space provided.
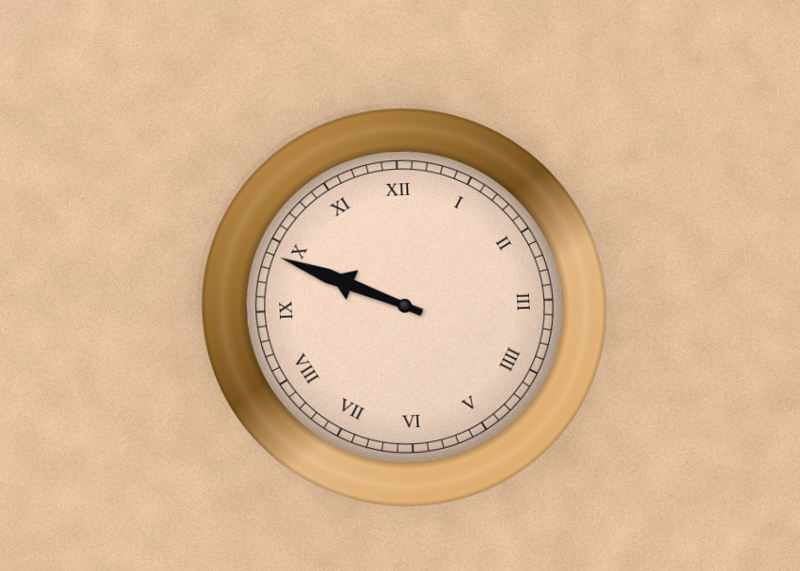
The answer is 9:49
